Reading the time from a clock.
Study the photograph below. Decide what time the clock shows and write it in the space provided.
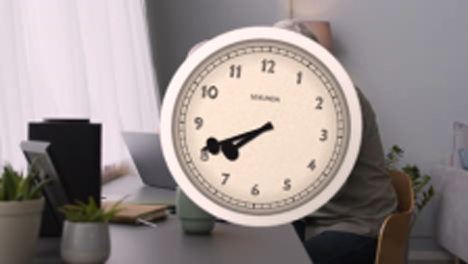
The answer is 7:41
